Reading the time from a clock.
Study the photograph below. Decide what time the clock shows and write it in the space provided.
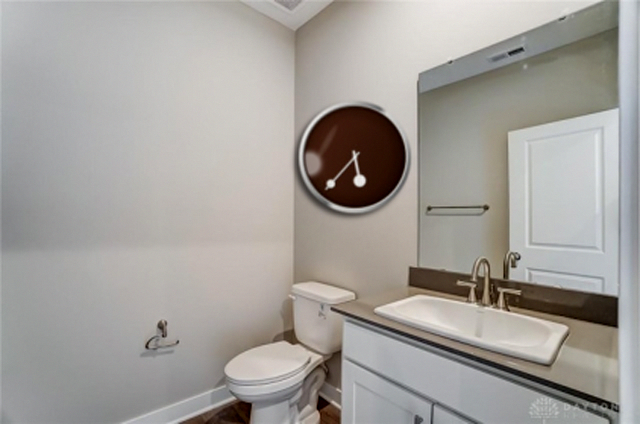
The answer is 5:37
